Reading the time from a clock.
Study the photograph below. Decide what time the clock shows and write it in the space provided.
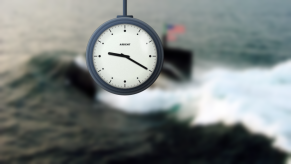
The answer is 9:20
